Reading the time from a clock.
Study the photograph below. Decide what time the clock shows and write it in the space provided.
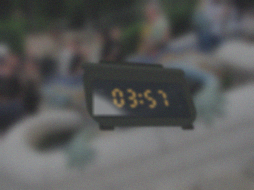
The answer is 3:57
